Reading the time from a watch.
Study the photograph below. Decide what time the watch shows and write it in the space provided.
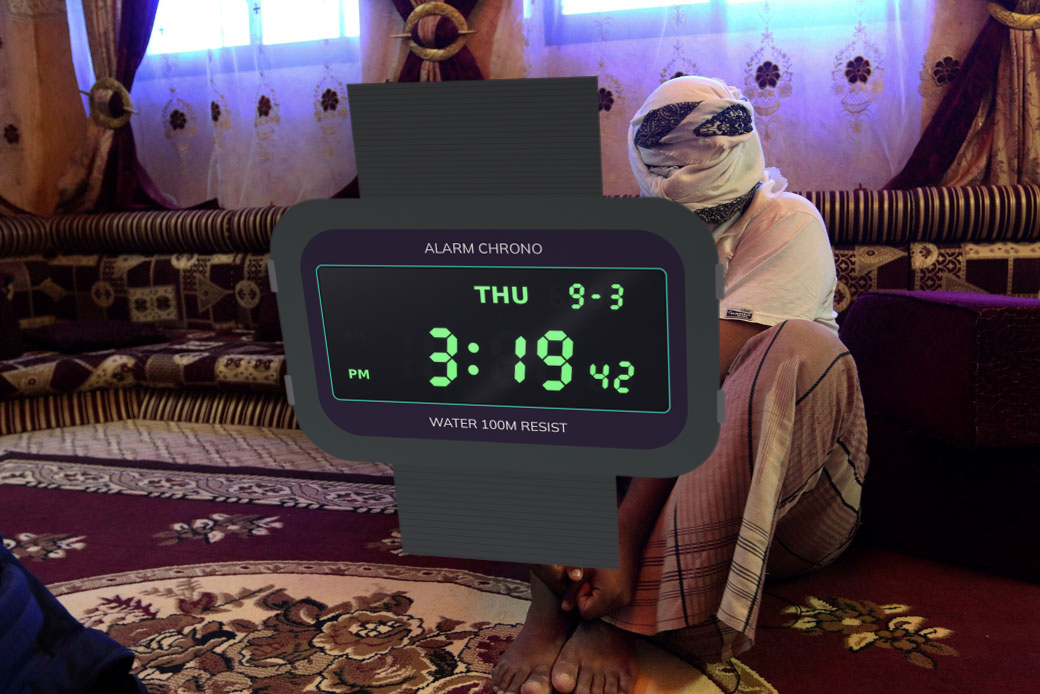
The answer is 3:19:42
